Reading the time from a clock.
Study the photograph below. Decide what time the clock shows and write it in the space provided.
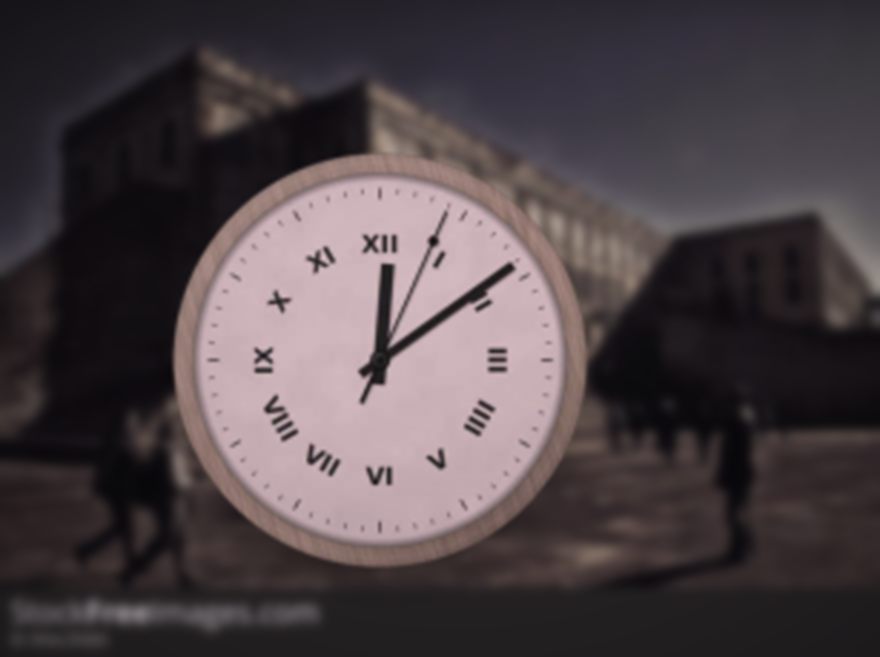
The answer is 12:09:04
